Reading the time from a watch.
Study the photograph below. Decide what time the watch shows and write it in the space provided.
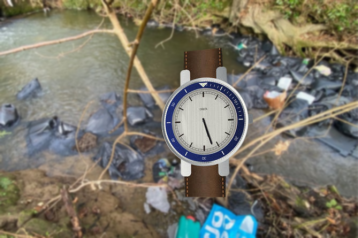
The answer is 5:27
